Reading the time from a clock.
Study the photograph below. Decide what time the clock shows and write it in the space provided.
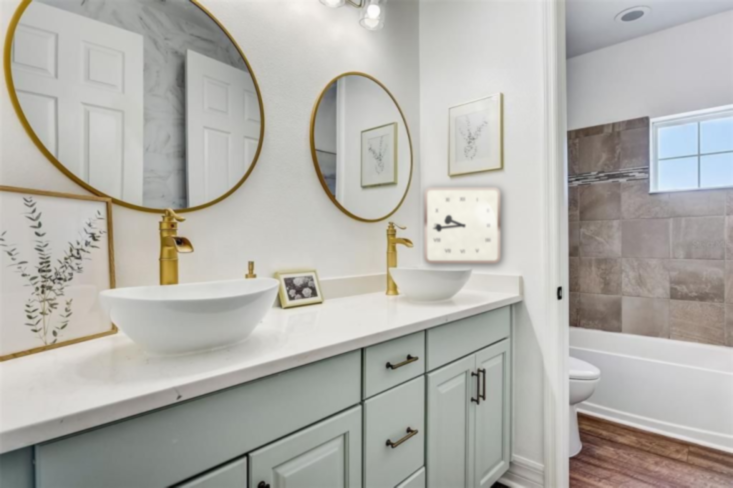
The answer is 9:44
